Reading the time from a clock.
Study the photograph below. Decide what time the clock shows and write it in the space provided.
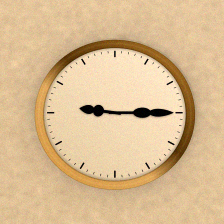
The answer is 9:15
